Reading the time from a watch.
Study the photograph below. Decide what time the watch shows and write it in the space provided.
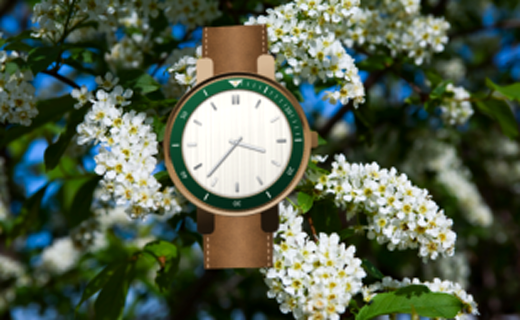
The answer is 3:37
